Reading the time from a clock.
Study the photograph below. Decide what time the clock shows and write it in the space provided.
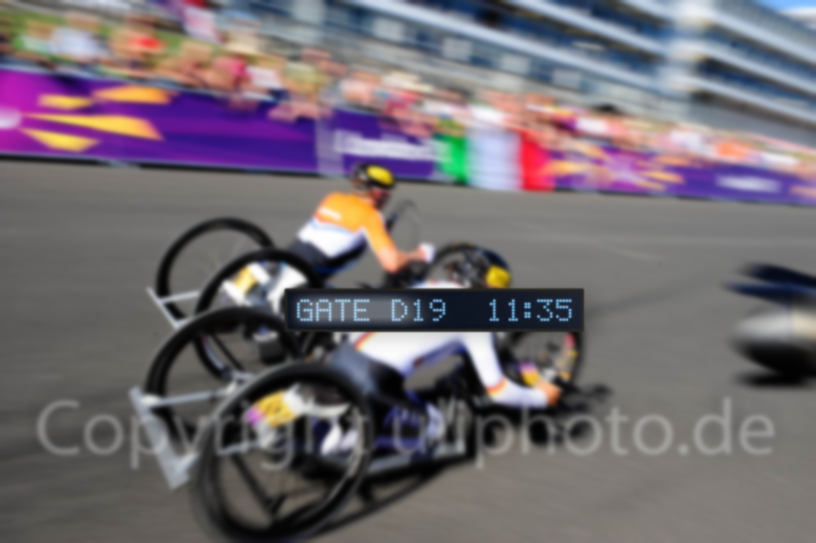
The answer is 11:35
